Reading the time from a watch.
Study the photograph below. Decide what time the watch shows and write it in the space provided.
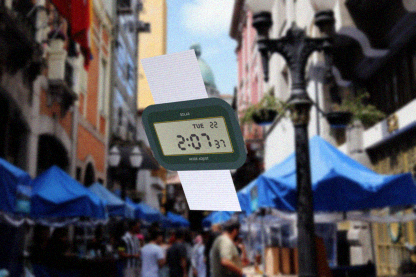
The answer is 2:07:37
